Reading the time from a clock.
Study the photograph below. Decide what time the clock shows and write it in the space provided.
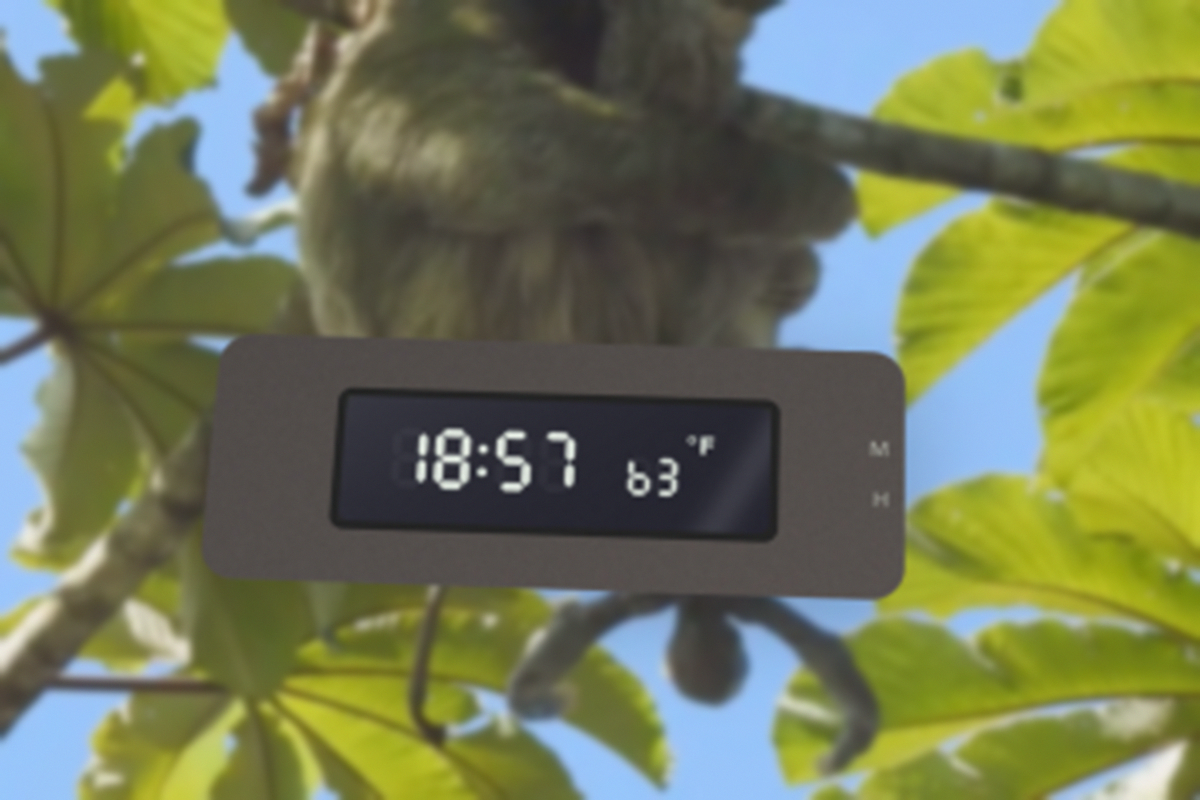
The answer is 18:57
